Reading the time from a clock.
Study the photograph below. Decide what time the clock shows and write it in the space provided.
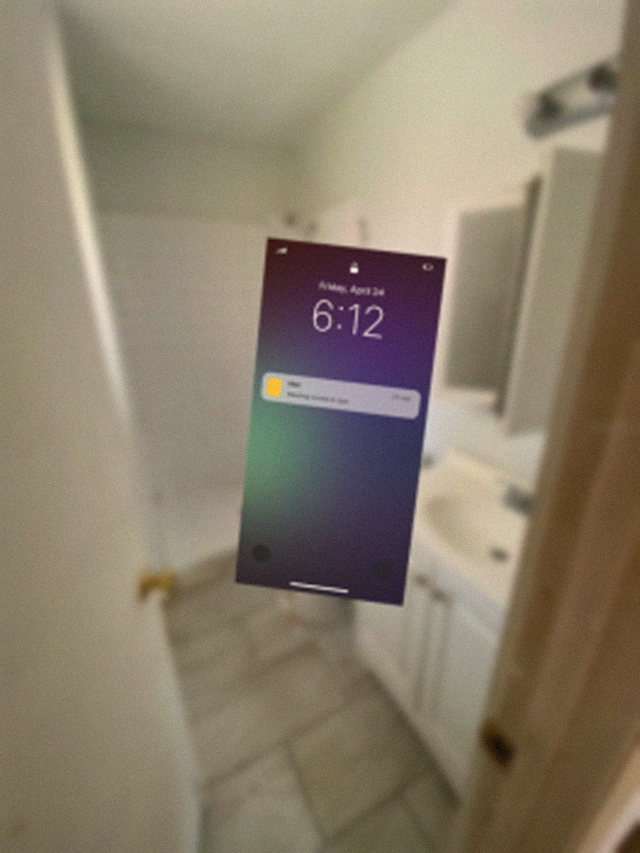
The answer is 6:12
